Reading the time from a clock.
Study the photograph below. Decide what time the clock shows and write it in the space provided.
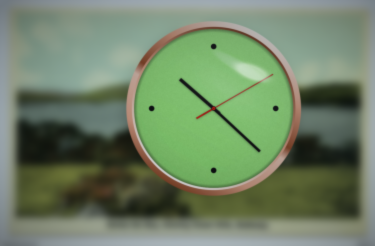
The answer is 10:22:10
